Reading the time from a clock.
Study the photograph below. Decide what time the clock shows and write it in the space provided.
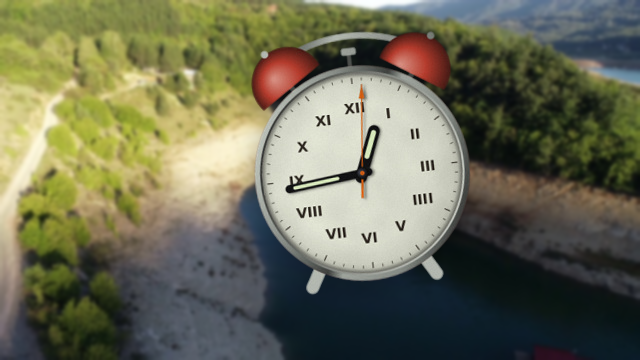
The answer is 12:44:01
